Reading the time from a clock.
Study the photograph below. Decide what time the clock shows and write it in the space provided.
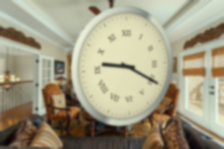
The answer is 9:20
